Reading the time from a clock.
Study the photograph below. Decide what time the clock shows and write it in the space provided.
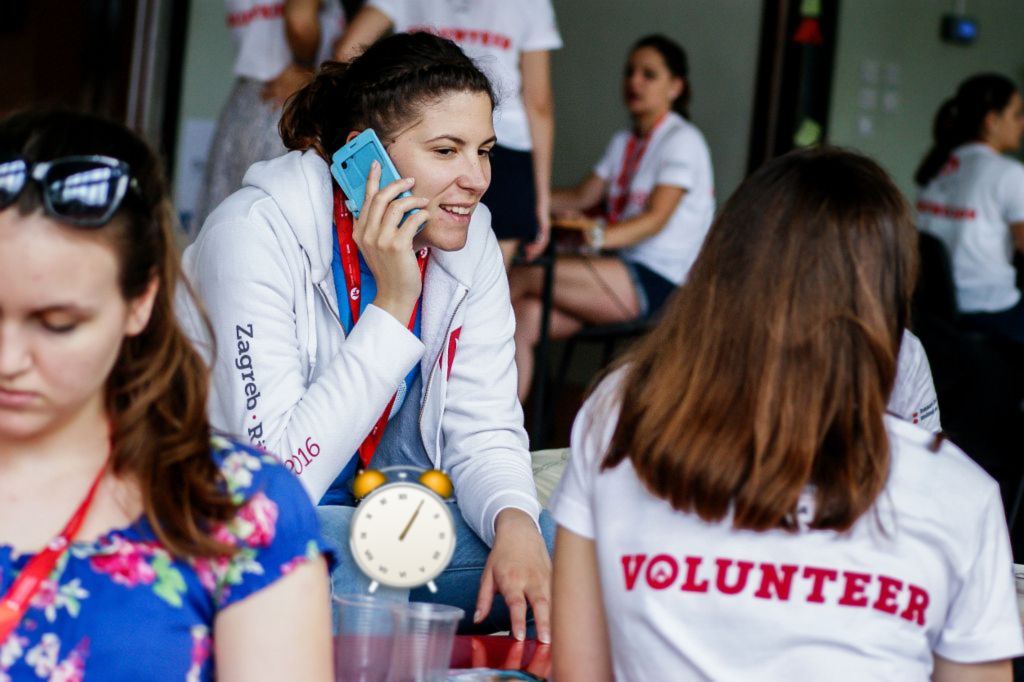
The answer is 1:05
